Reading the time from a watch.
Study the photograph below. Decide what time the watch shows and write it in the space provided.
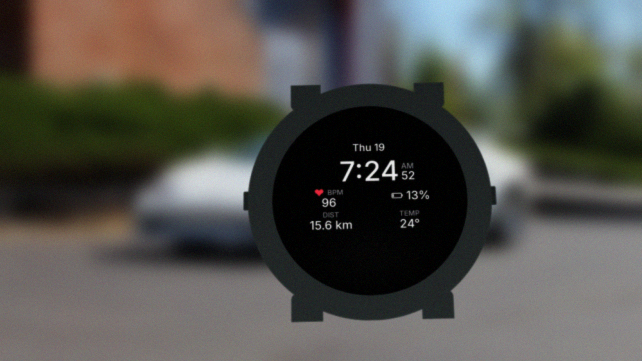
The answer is 7:24:52
